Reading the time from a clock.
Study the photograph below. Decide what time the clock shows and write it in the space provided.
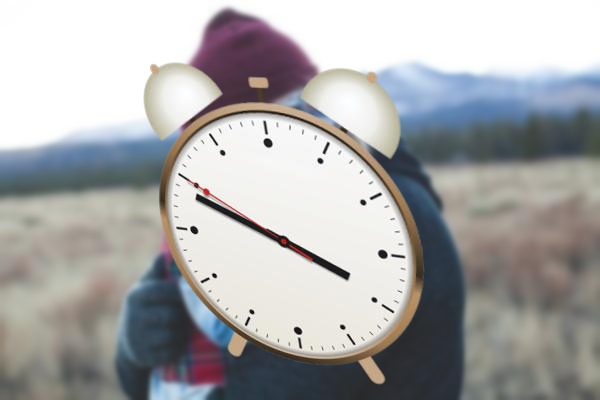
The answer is 3:48:50
